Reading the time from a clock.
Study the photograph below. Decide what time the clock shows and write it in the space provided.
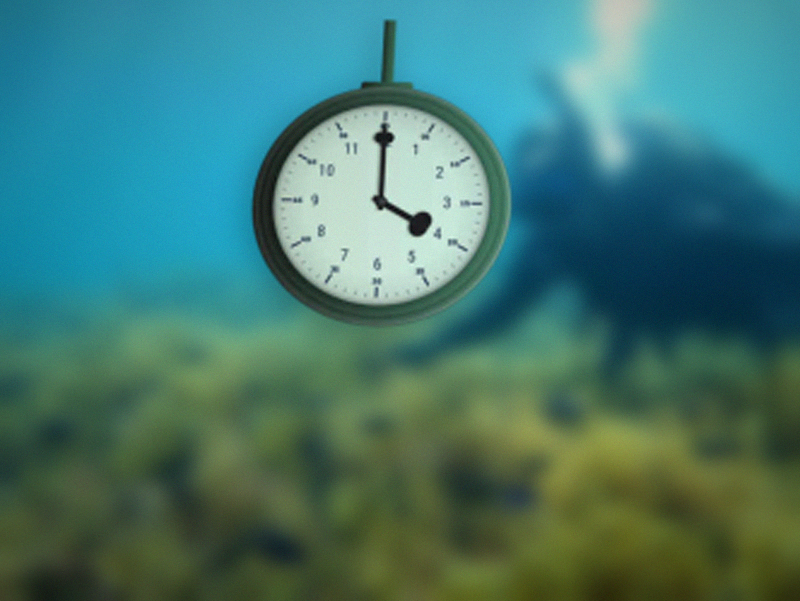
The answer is 4:00
